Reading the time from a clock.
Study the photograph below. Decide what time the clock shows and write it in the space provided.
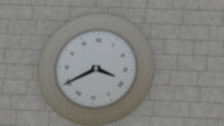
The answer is 3:40
